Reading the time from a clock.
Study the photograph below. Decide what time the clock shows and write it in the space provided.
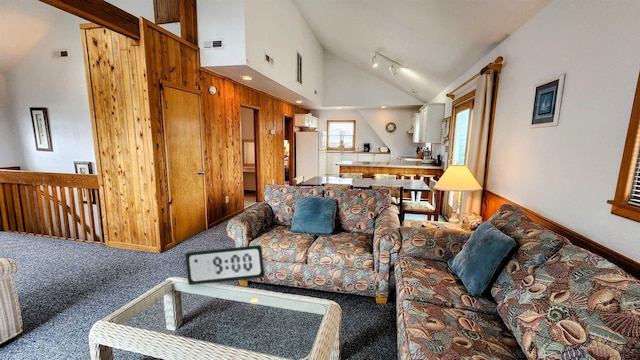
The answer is 9:00
